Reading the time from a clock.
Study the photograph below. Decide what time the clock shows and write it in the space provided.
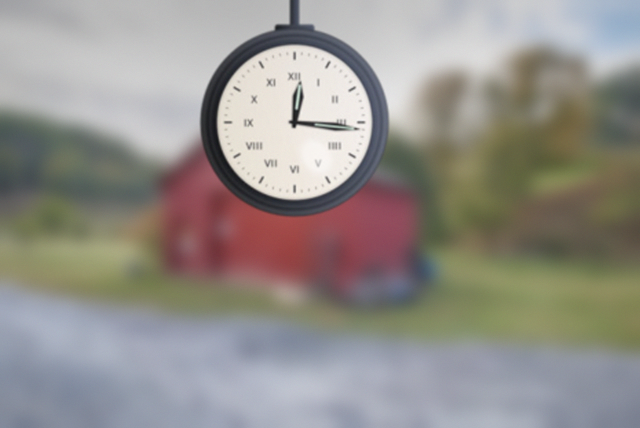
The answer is 12:16
